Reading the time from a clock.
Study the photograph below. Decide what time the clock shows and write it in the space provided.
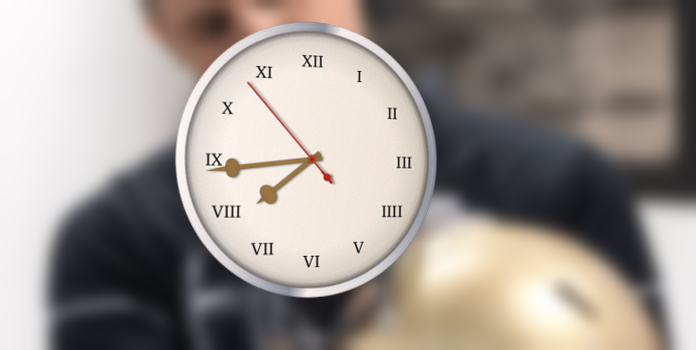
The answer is 7:43:53
